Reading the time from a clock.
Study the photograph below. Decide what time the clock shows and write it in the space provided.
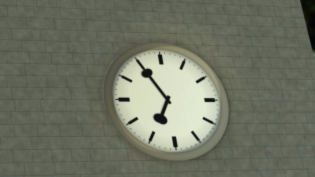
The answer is 6:55
